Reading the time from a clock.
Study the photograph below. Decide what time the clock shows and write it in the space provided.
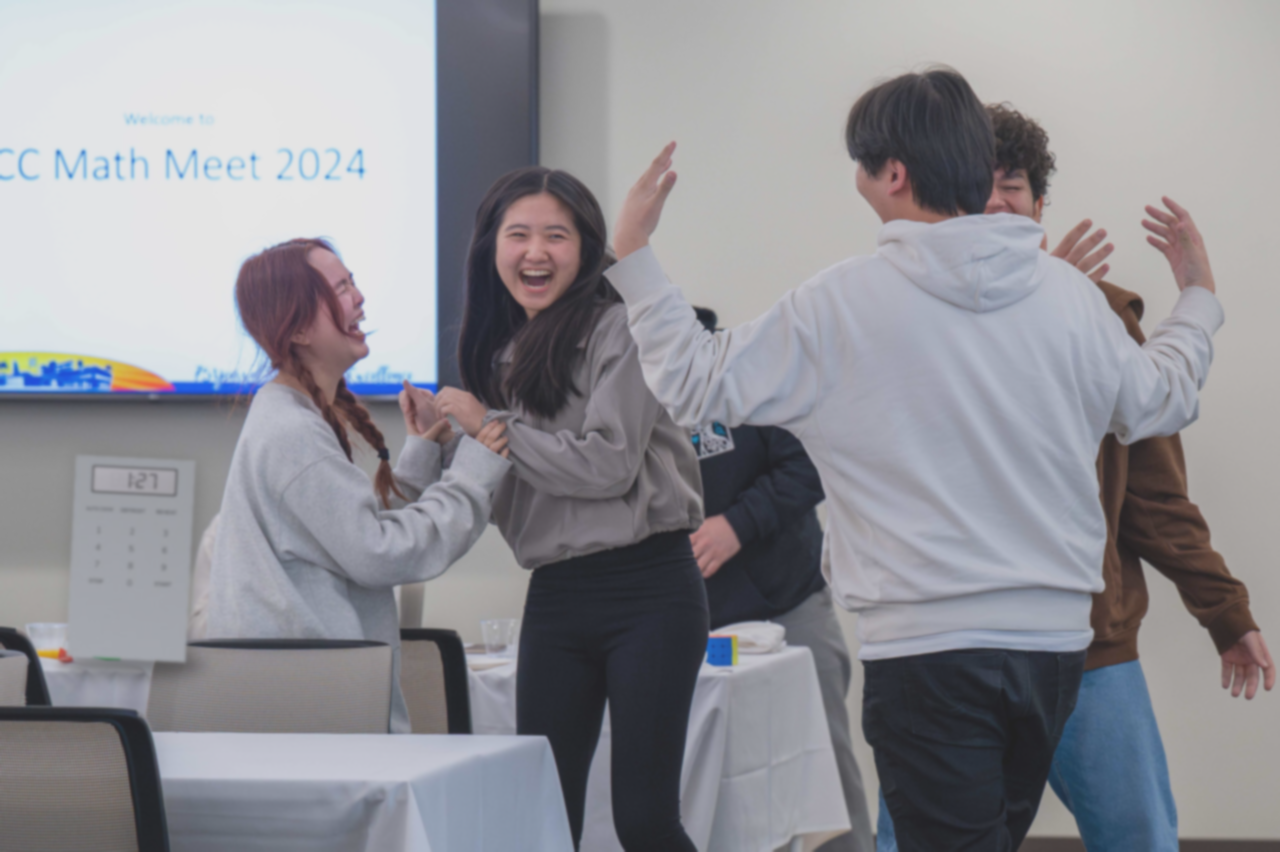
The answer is 1:27
